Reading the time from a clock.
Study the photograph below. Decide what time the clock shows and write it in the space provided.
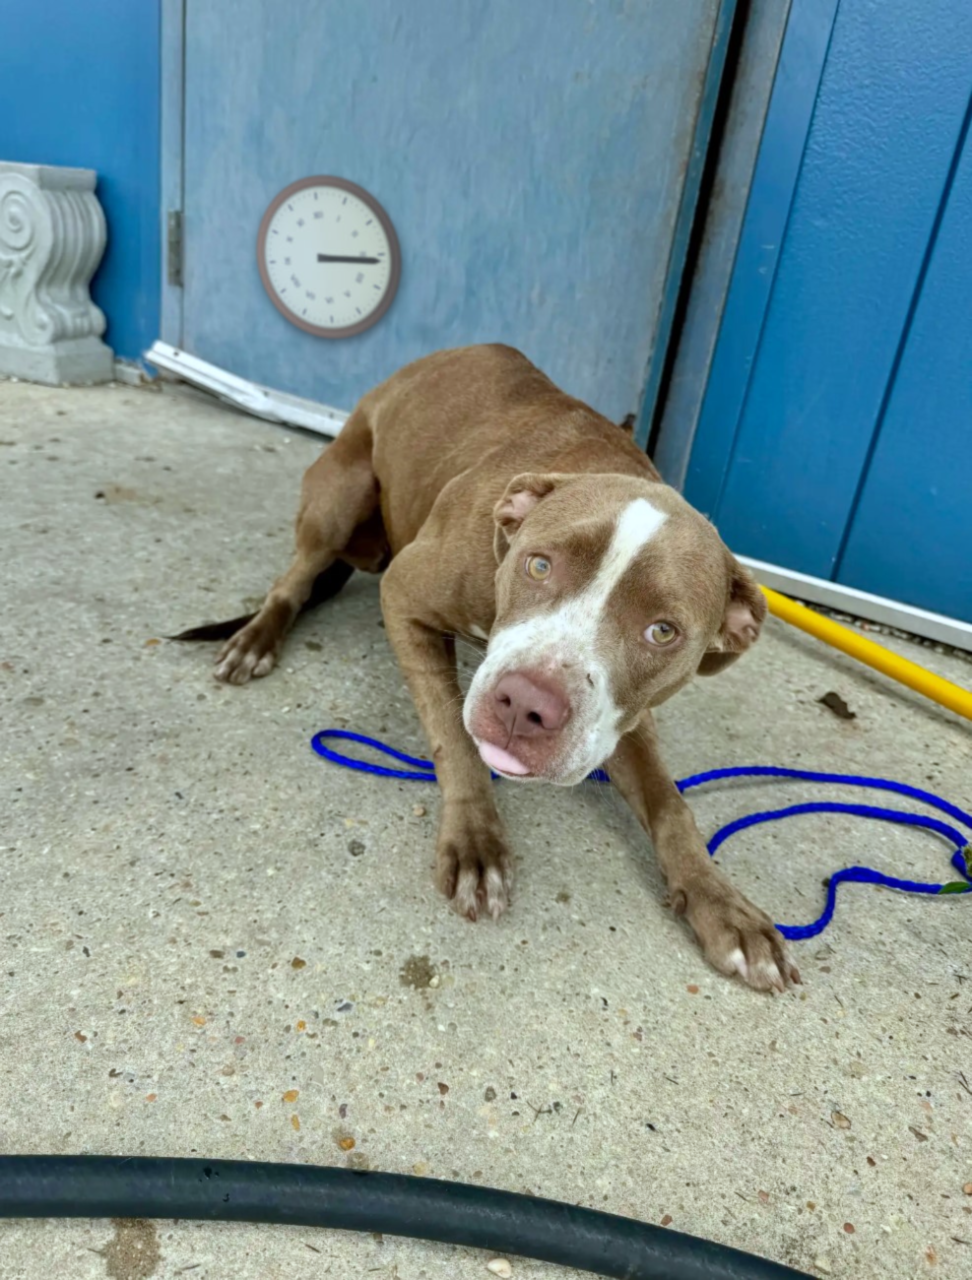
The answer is 3:16
